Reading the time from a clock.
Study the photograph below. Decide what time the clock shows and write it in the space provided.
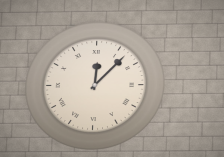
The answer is 12:07
